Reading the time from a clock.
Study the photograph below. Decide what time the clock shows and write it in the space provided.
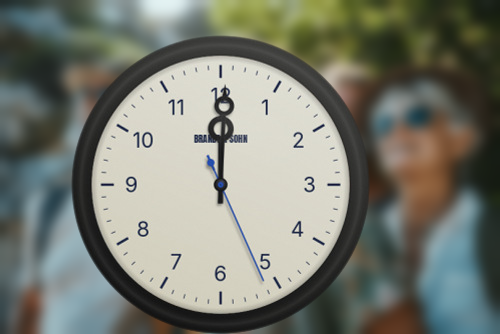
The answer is 12:00:26
